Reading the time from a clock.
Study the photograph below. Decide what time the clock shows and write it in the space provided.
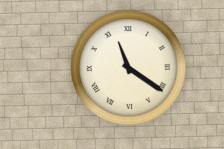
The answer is 11:21
